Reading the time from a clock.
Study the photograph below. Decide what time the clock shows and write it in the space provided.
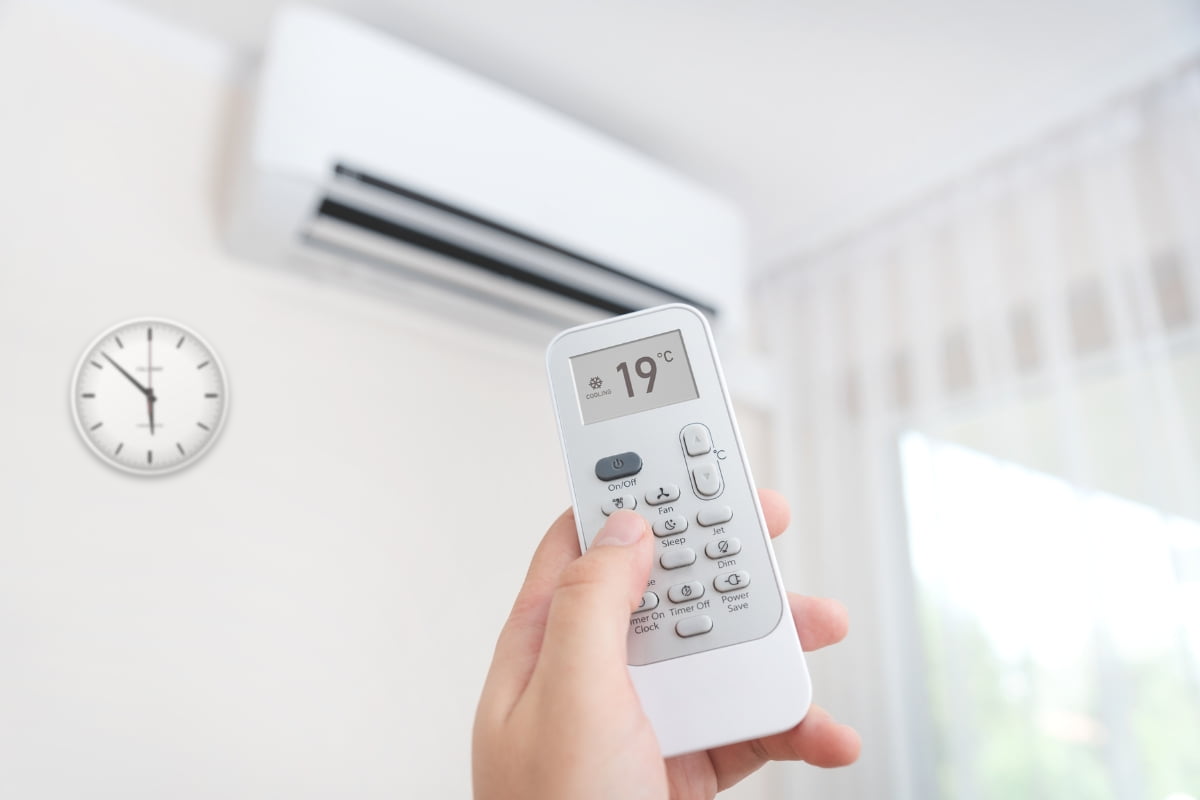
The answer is 5:52:00
